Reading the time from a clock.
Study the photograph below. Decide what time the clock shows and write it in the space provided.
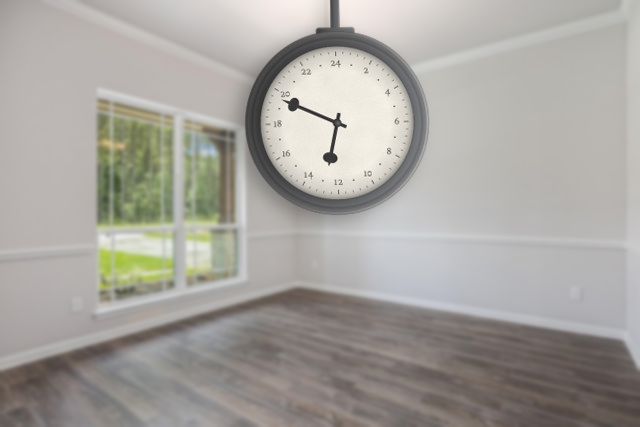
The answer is 12:49
